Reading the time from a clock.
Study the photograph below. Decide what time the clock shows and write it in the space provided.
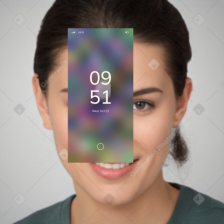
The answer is 9:51
